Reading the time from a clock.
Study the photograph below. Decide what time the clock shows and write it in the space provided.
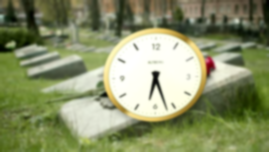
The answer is 6:27
